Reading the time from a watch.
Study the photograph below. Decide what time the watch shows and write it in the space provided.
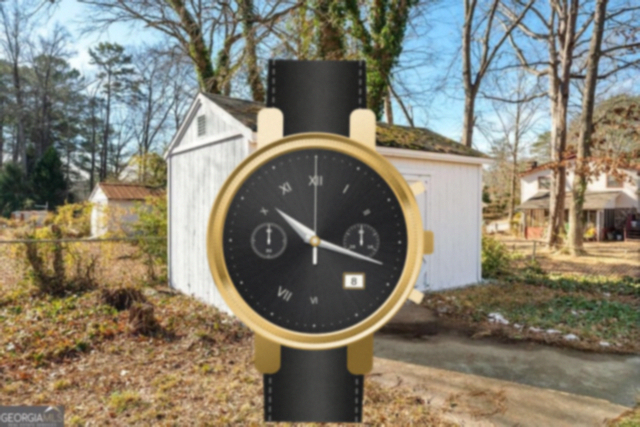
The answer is 10:18
